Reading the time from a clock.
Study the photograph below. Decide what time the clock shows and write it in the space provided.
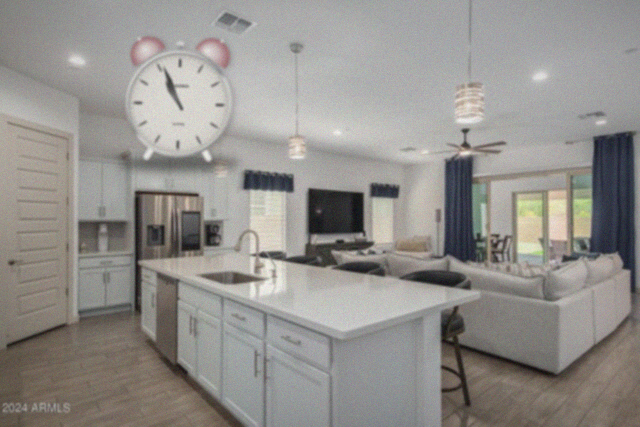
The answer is 10:56
